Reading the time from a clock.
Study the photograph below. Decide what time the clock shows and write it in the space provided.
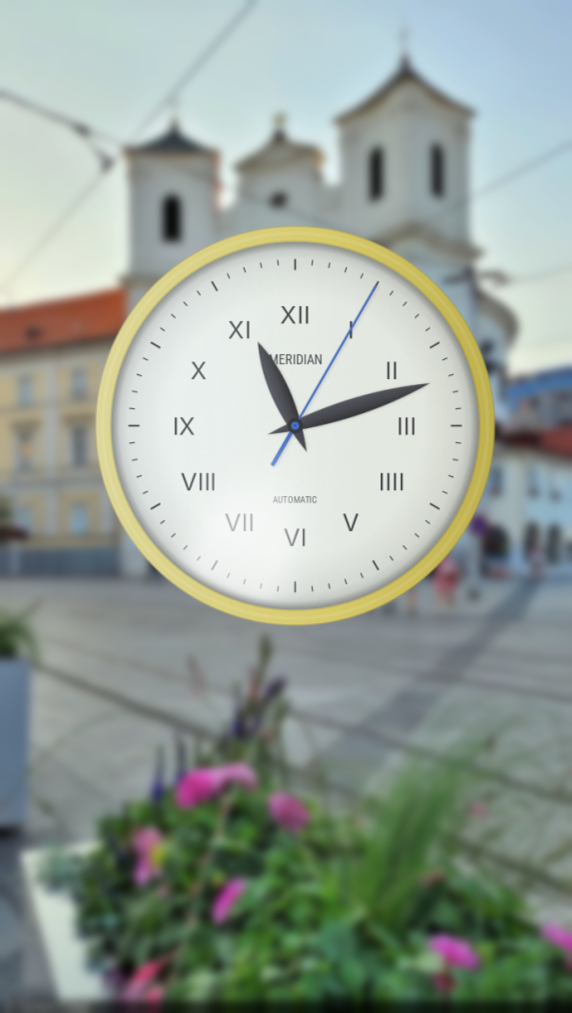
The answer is 11:12:05
